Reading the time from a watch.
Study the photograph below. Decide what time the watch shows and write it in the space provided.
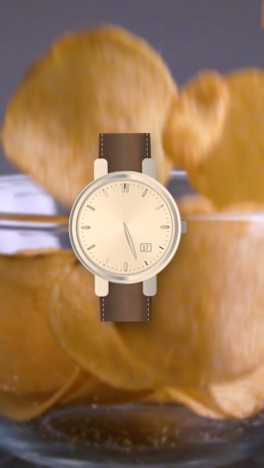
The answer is 5:27
